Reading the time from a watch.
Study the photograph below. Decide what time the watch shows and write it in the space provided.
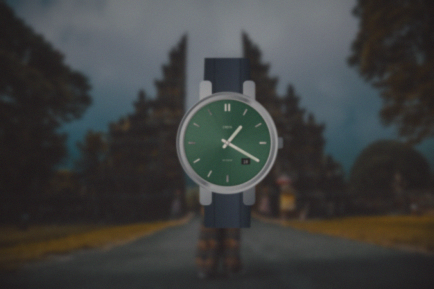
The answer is 1:20
